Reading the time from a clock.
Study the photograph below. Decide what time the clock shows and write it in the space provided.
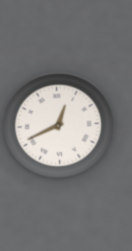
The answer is 12:41
